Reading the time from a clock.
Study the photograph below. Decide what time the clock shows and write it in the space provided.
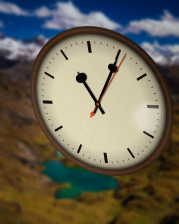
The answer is 11:05:06
